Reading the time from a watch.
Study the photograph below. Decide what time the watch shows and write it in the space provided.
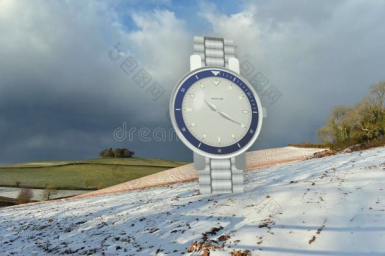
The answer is 10:20
